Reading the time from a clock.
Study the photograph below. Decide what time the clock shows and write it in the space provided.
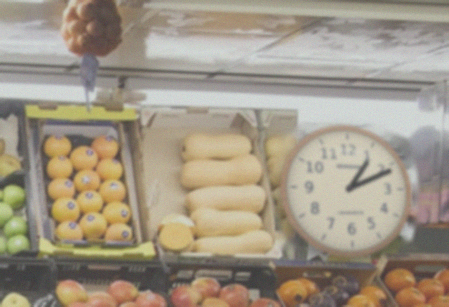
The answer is 1:11
